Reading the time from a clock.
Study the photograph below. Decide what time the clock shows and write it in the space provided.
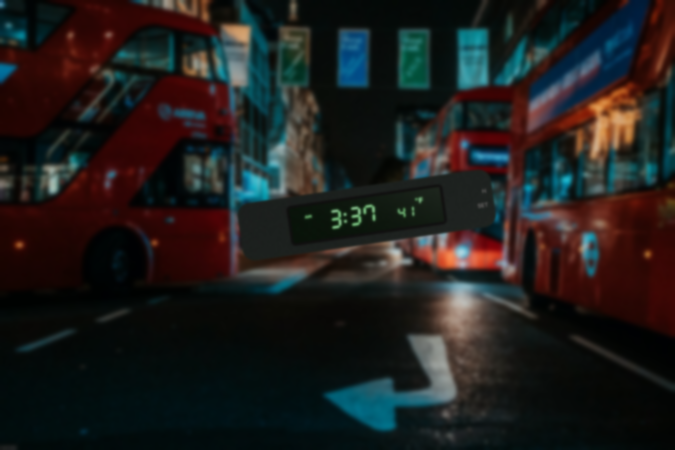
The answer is 3:37
